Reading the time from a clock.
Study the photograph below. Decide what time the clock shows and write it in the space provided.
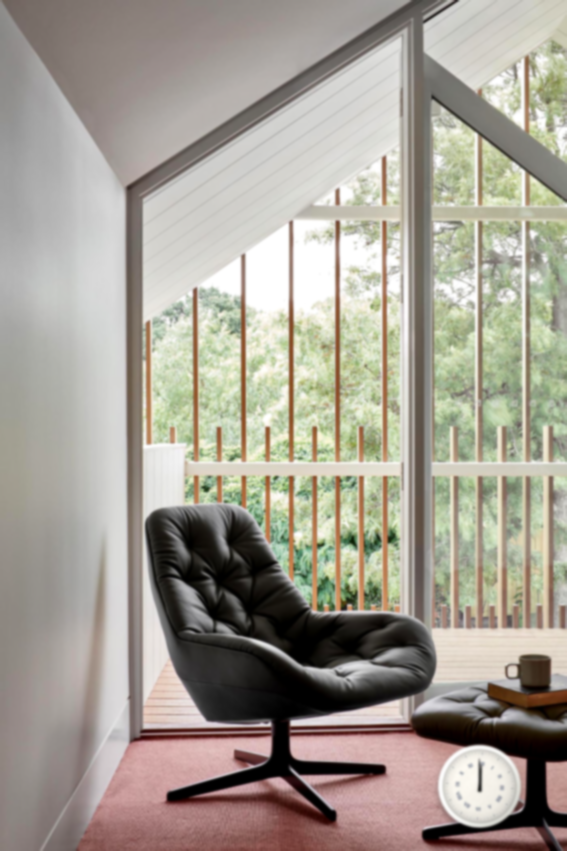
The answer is 11:59
